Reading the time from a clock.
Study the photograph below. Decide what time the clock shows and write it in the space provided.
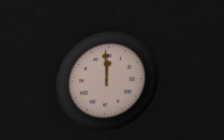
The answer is 11:59
